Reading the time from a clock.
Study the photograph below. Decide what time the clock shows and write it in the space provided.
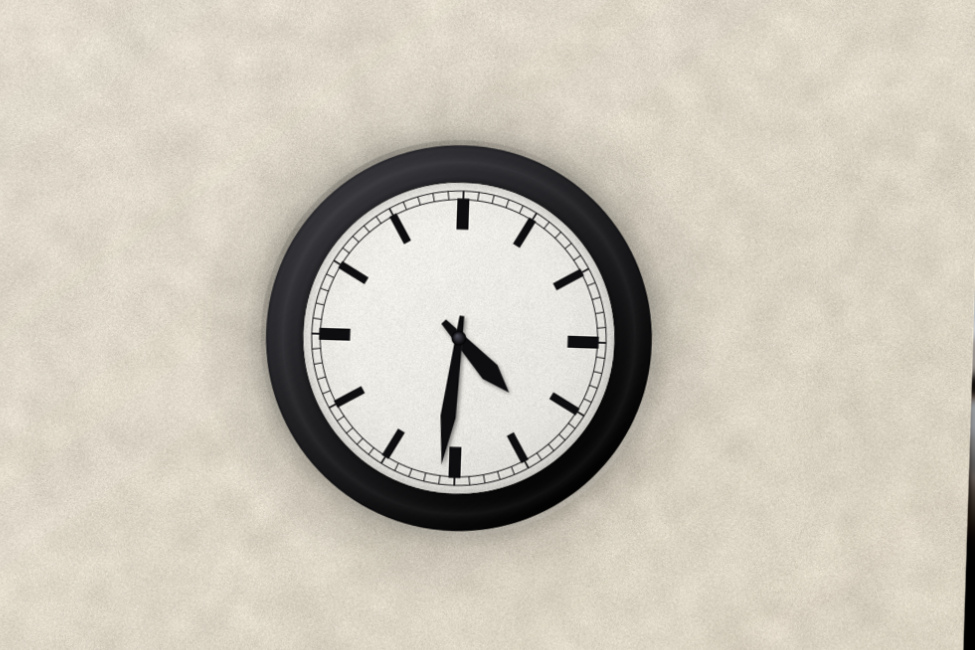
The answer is 4:31
